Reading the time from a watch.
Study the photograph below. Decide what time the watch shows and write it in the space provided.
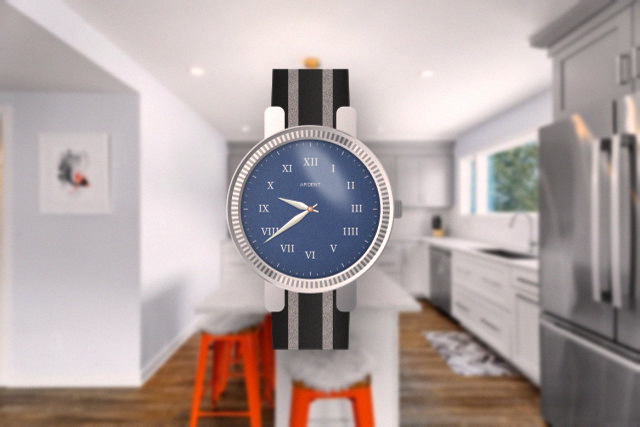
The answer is 9:39
